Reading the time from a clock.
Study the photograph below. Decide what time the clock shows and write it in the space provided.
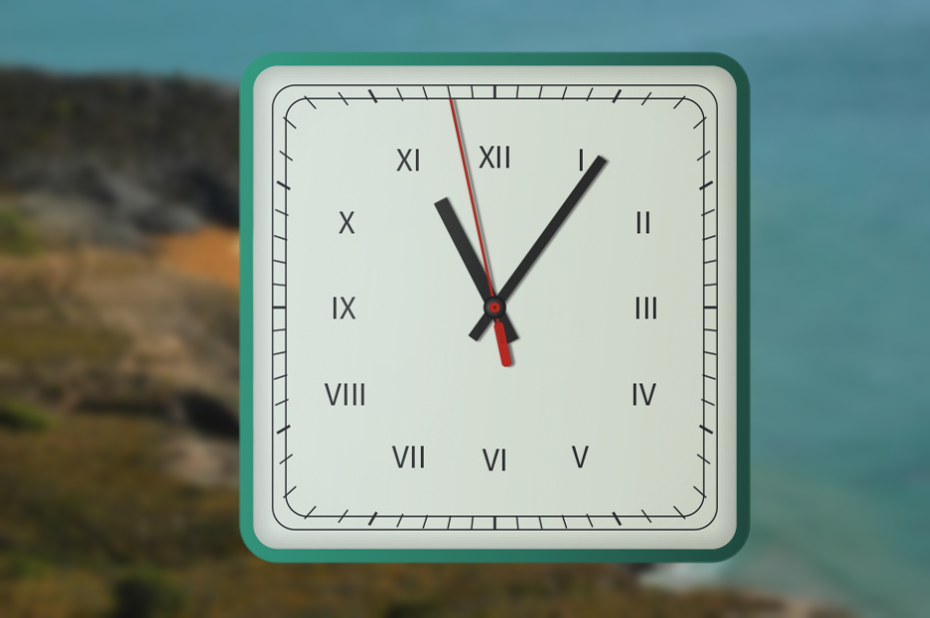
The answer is 11:05:58
